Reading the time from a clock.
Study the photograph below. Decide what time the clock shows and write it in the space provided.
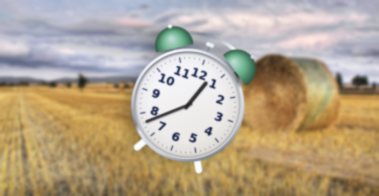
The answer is 12:38
